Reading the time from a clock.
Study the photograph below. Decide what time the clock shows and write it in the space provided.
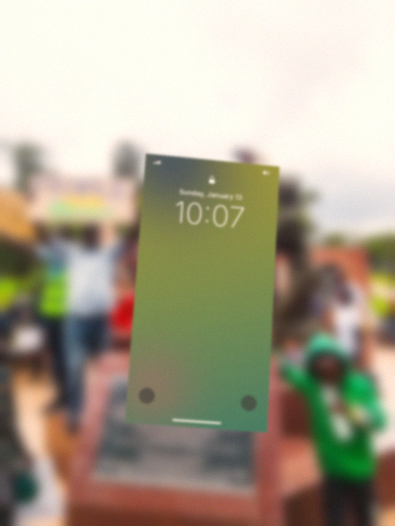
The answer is 10:07
